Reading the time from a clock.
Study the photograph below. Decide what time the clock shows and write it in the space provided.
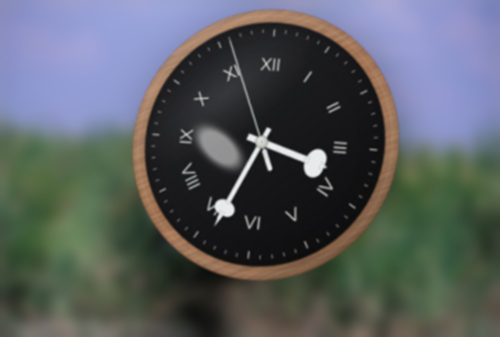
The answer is 3:33:56
